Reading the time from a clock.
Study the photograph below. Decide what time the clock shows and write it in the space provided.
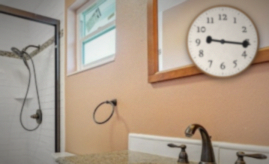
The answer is 9:16
